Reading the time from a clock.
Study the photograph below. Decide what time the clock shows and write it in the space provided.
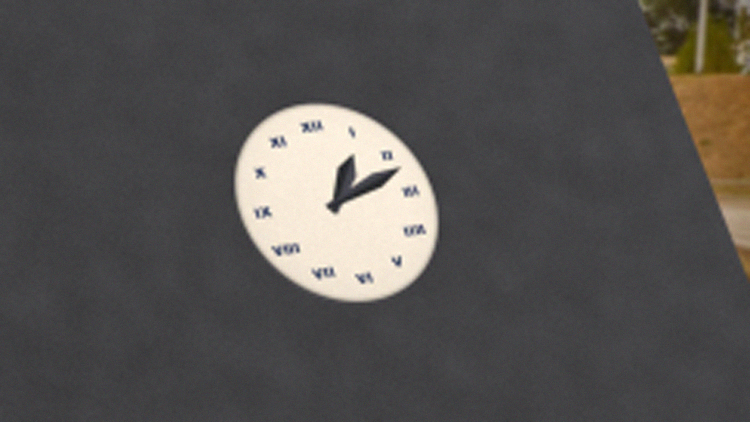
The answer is 1:12
